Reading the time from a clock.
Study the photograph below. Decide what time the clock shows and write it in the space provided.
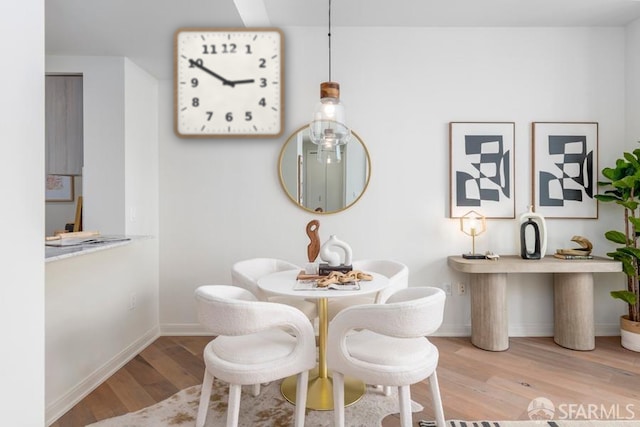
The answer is 2:50
